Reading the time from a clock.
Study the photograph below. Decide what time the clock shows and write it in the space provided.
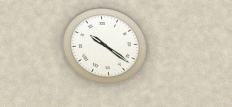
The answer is 10:22
